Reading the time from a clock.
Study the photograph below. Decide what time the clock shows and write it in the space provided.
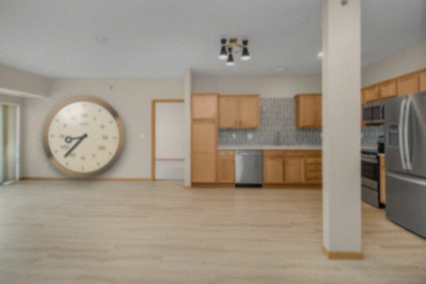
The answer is 8:37
